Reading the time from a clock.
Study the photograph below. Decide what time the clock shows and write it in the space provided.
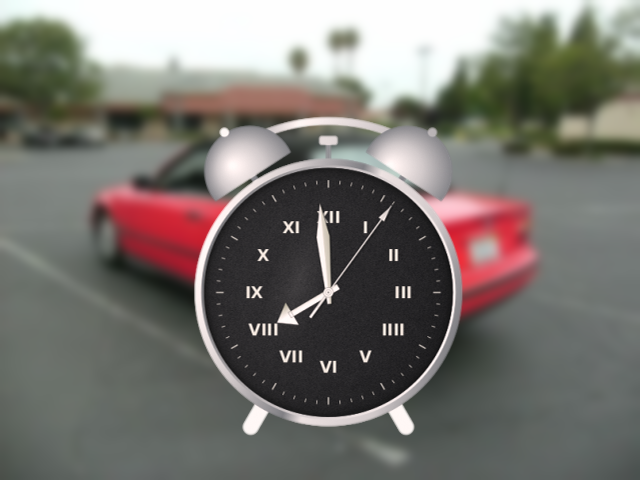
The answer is 7:59:06
